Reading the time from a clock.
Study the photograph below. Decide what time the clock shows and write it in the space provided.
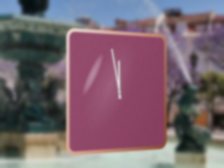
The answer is 11:58
